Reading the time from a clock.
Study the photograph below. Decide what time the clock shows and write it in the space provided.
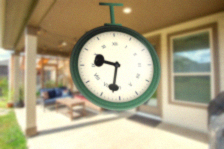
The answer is 9:32
